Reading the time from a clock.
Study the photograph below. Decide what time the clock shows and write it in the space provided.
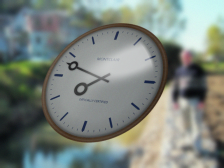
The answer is 7:48
